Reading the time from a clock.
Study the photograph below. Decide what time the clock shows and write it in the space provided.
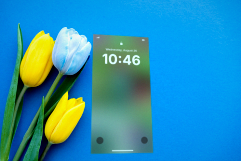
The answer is 10:46
